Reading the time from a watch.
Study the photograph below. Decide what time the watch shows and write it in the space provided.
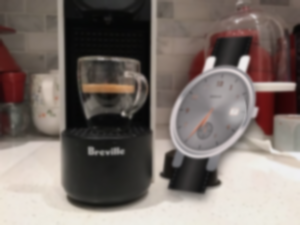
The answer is 6:35
